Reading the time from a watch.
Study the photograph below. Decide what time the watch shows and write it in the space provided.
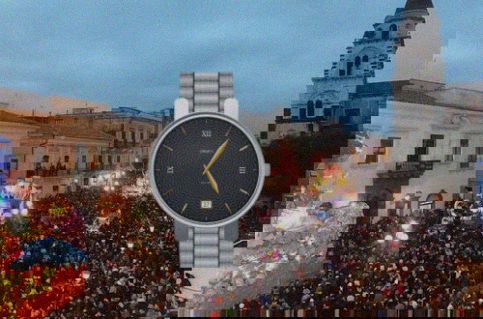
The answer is 5:06
